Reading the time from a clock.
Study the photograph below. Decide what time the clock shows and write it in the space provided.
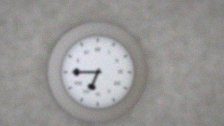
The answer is 6:45
